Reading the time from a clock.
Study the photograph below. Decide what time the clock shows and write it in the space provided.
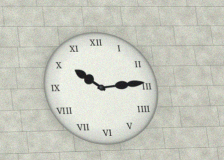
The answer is 10:14
